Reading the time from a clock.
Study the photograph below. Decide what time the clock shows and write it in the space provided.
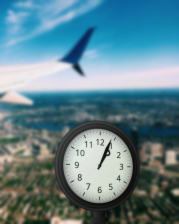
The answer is 1:04
